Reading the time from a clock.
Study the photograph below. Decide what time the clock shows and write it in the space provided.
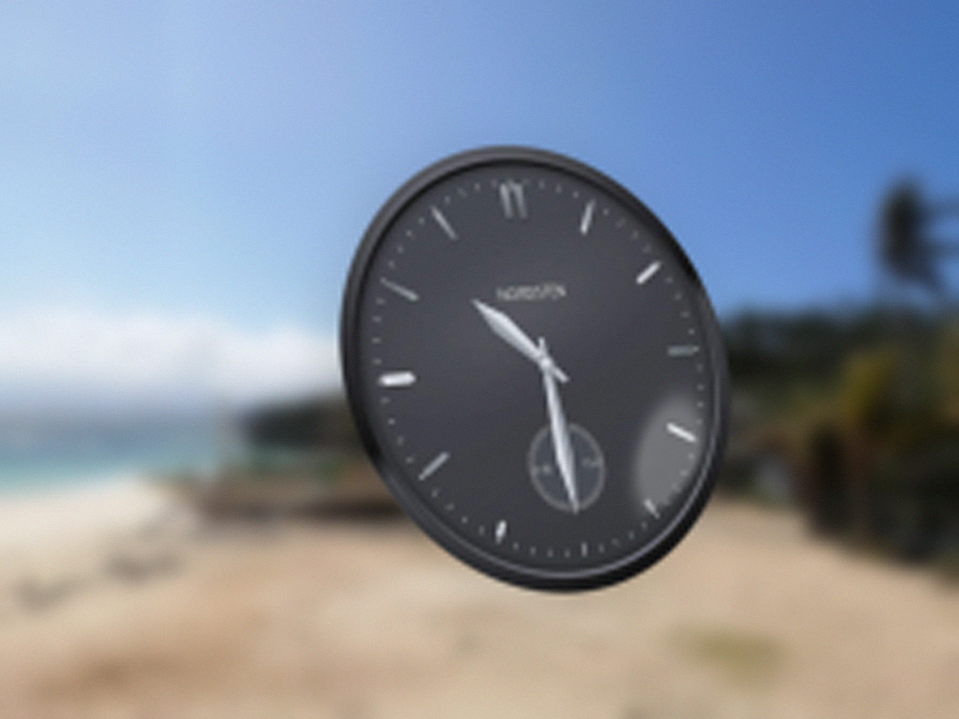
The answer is 10:30
